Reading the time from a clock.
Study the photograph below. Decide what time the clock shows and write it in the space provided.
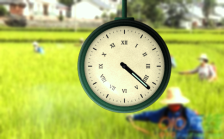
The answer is 4:22
